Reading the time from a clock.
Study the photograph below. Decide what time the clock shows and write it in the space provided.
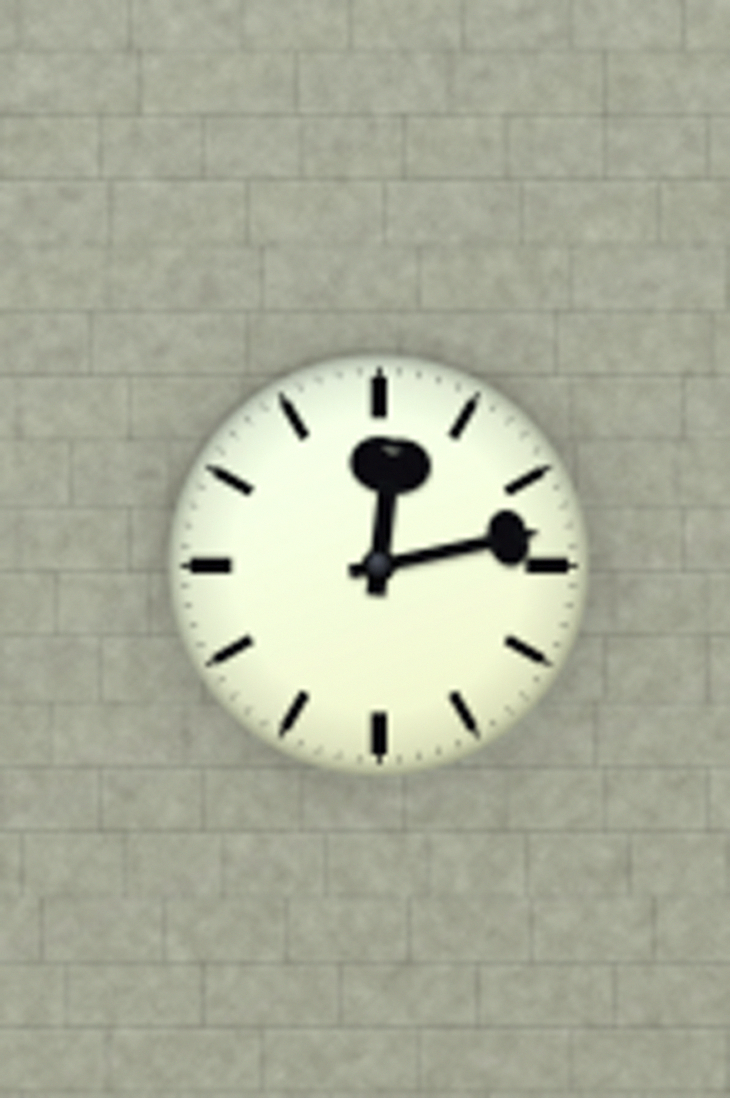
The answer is 12:13
